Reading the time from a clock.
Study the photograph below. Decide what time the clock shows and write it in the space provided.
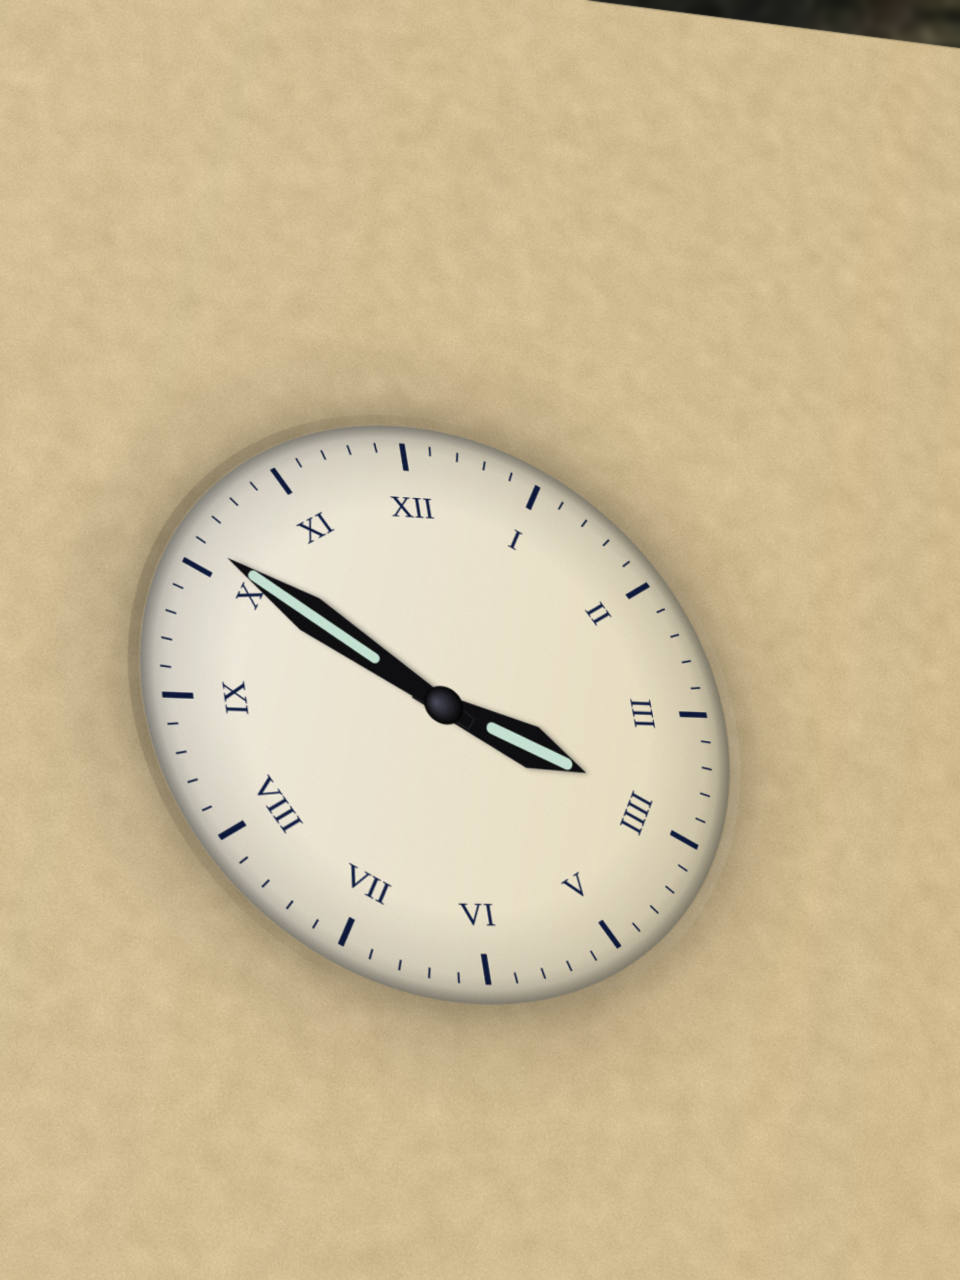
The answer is 3:51
